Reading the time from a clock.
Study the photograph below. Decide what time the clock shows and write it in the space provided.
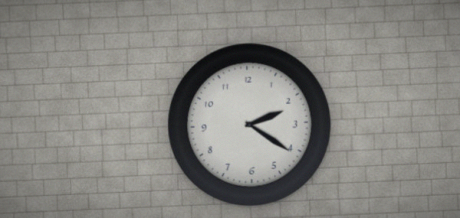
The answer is 2:21
